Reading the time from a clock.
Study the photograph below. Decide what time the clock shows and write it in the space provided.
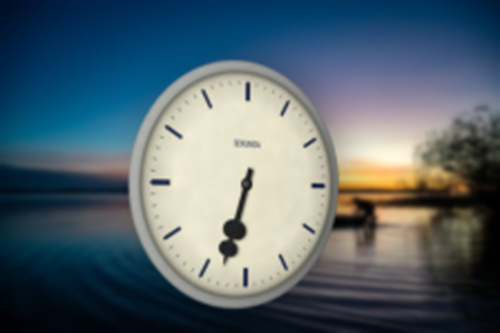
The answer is 6:33
